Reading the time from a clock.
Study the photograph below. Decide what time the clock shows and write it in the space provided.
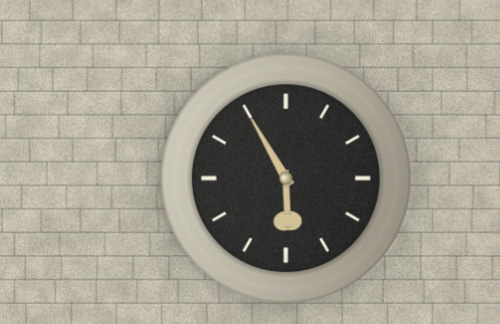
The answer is 5:55
